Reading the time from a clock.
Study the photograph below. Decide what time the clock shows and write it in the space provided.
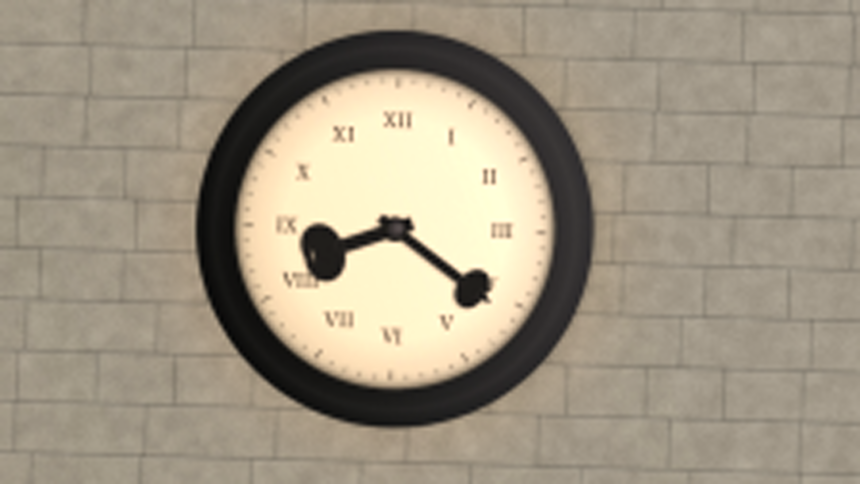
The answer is 8:21
